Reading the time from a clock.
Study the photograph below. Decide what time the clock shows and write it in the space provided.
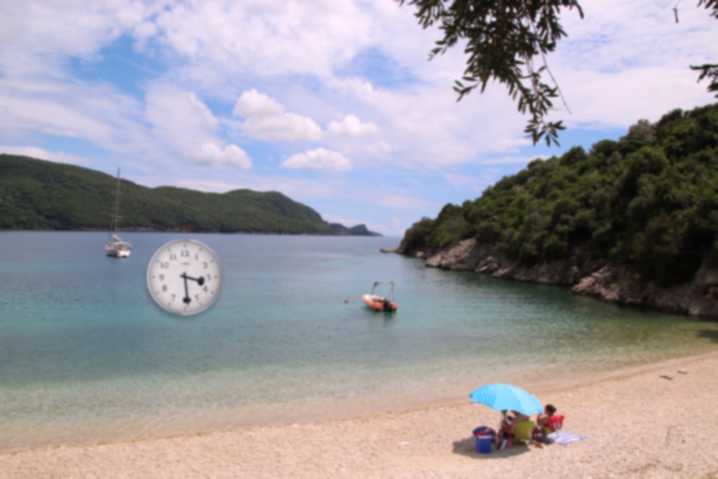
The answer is 3:29
